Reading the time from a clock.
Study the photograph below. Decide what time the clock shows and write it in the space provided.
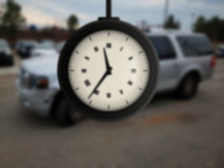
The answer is 11:36
